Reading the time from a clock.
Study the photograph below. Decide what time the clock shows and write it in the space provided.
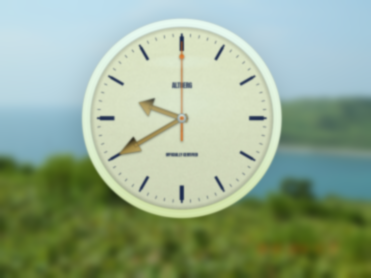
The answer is 9:40:00
